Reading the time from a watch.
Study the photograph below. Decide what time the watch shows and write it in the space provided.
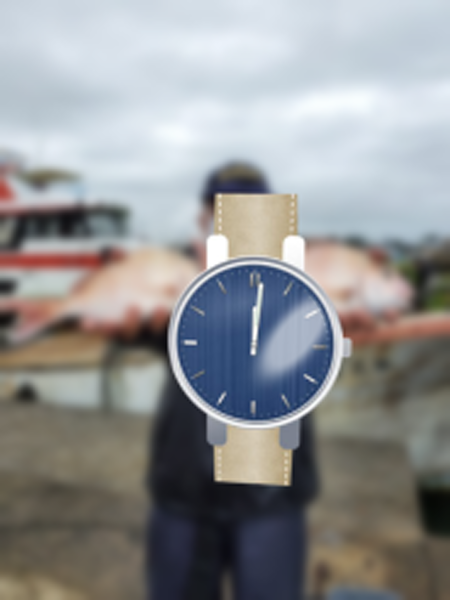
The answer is 12:01
